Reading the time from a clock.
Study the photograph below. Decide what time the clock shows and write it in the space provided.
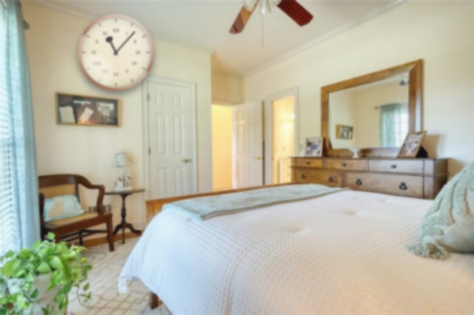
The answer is 11:07
